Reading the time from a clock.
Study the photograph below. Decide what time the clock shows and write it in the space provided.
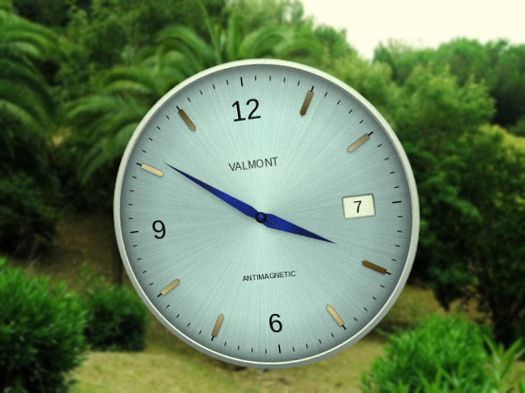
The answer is 3:51
